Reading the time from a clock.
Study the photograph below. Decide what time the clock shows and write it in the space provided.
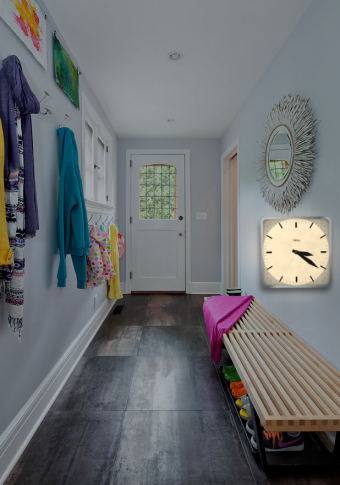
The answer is 3:21
